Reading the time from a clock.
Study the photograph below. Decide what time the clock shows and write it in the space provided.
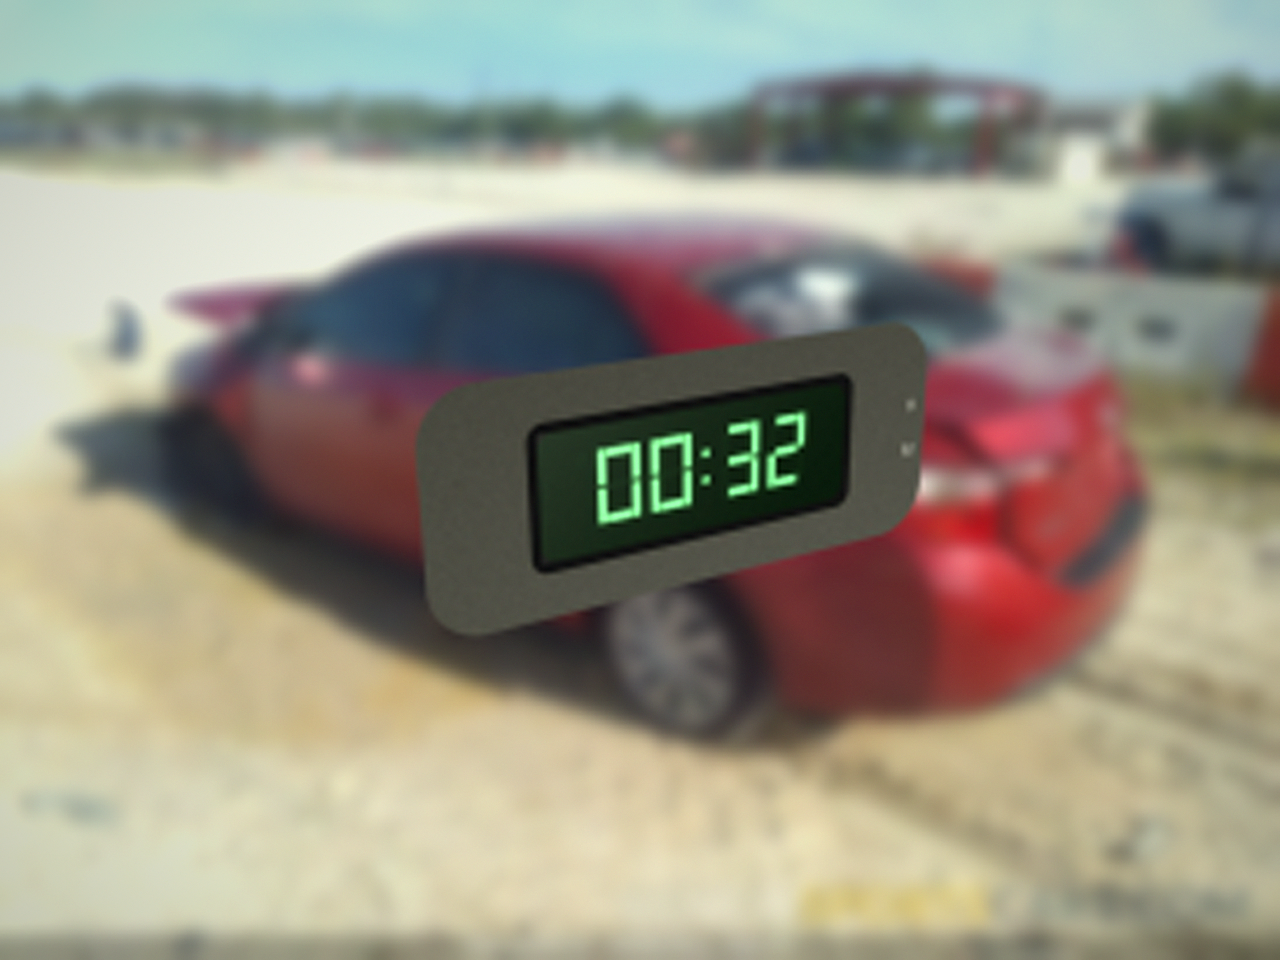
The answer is 0:32
